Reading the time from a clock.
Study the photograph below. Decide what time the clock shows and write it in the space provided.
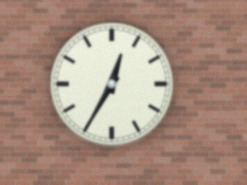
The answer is 12:35
